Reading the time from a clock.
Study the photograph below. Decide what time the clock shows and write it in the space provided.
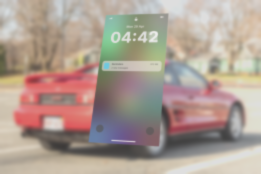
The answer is 4:42
